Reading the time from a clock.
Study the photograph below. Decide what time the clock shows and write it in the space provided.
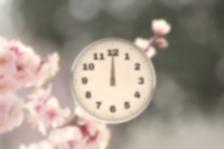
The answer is 12:00
